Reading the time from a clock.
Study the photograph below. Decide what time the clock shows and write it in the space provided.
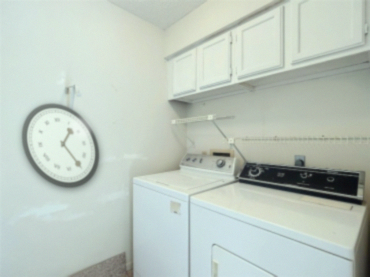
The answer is 1:25
